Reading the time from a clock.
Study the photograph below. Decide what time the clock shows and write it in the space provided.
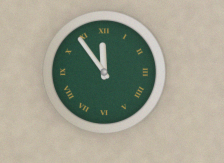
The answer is 11:54
